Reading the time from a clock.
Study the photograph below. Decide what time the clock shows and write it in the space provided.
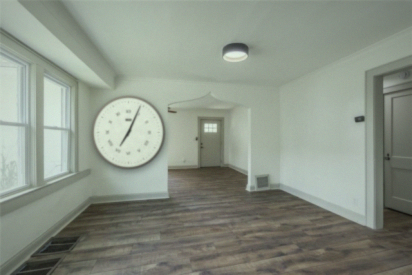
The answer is 7:04
